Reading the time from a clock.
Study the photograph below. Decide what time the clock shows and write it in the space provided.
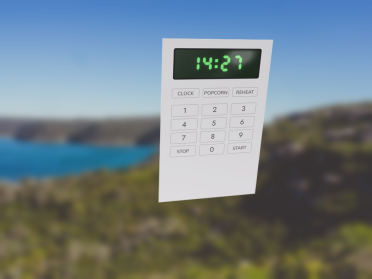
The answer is 14:27
